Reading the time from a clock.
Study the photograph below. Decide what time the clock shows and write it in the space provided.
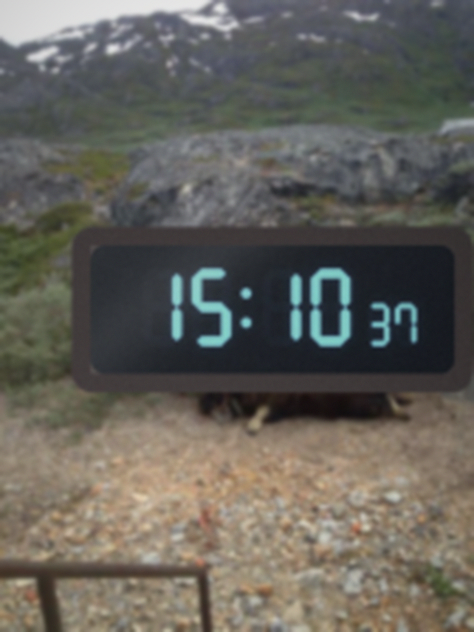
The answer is 15:10:37
